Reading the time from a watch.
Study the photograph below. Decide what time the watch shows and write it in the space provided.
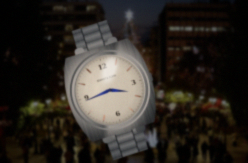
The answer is 3:44
